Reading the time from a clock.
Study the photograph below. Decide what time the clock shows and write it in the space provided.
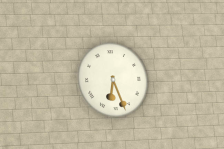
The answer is 6:27
